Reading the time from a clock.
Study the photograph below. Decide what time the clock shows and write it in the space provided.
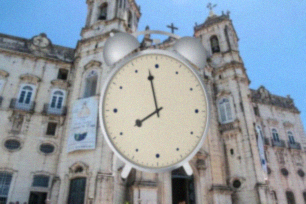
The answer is 7:58
